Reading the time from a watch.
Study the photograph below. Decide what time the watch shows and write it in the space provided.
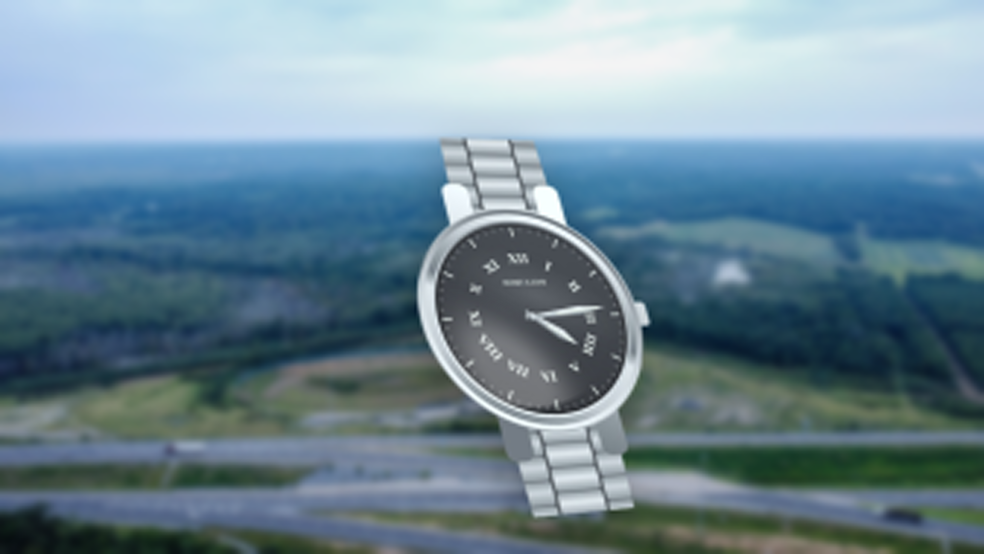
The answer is 4:14
